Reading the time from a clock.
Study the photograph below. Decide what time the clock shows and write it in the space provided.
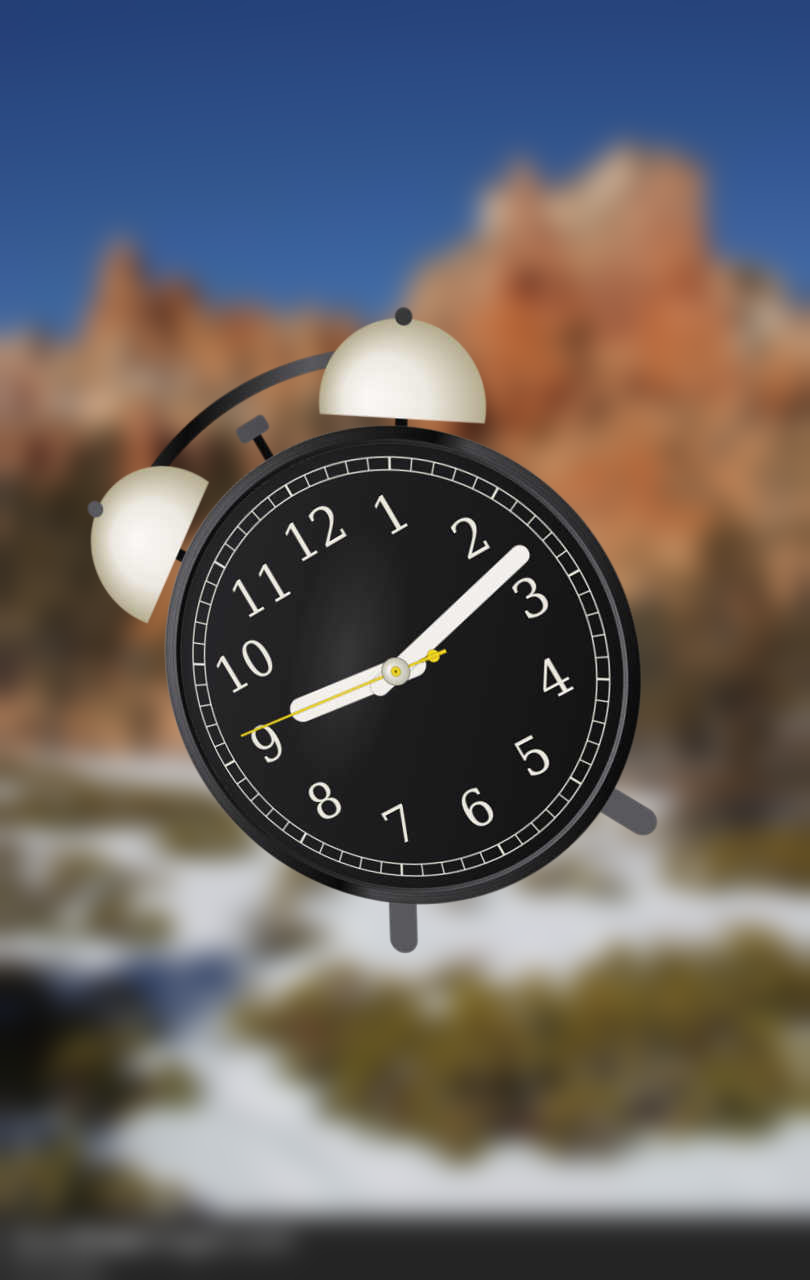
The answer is 9:12:46
